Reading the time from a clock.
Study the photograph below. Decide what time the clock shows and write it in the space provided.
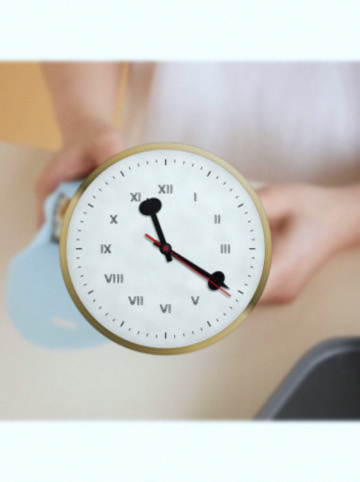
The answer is 11:20:21
